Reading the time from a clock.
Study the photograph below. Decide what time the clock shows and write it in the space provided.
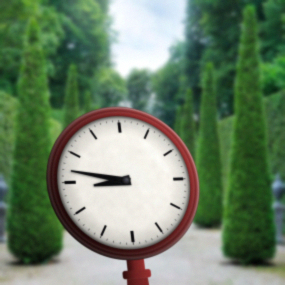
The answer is 8:47
